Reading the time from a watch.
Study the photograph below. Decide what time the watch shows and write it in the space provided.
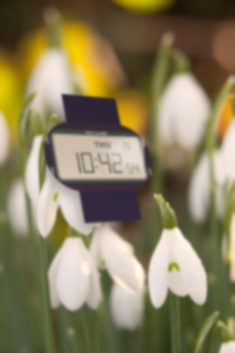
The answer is 10:42
